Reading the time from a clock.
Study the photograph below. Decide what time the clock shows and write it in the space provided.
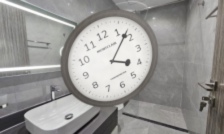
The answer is 4:08
